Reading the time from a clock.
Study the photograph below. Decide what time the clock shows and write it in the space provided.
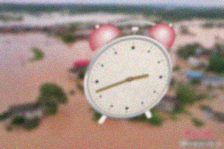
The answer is 2:42
